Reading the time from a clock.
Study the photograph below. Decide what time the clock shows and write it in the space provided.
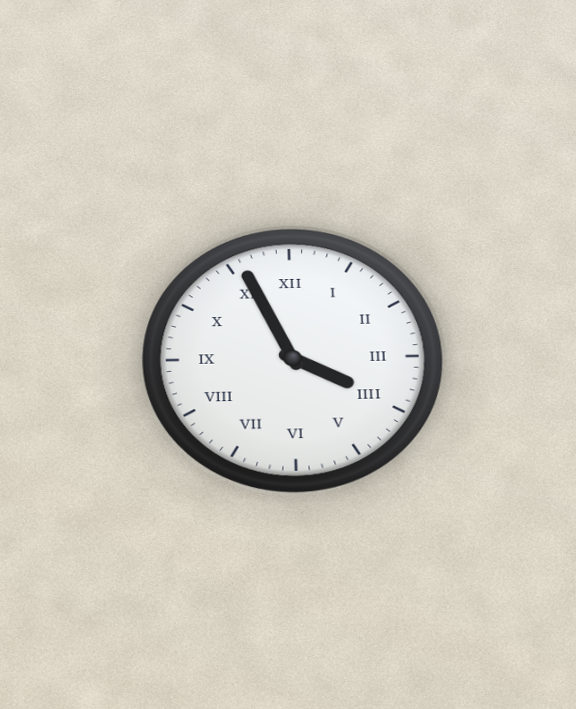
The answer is 3:56
